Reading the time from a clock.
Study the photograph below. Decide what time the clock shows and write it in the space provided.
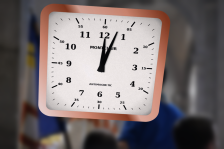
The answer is 12:03
